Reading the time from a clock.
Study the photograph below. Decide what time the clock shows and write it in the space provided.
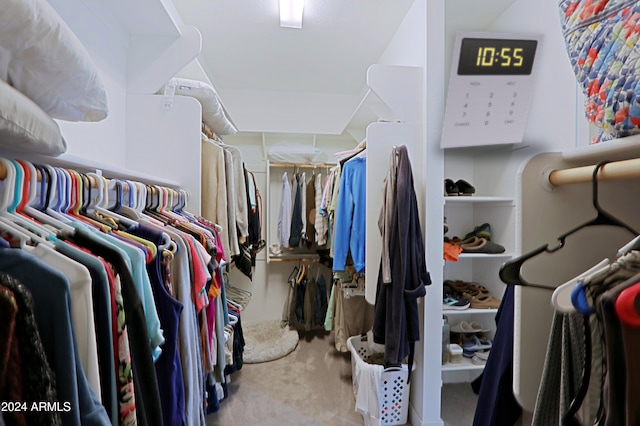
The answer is 10:55
